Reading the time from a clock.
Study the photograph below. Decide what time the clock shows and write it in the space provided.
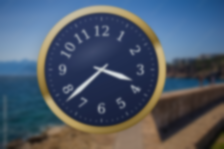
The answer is 3:38
